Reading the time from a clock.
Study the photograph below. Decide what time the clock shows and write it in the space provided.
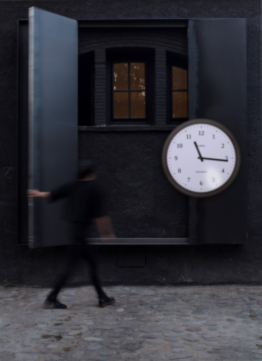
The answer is 11:16
